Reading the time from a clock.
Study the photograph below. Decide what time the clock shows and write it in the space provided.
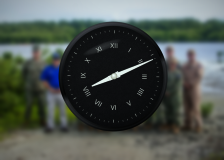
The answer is 8:11
